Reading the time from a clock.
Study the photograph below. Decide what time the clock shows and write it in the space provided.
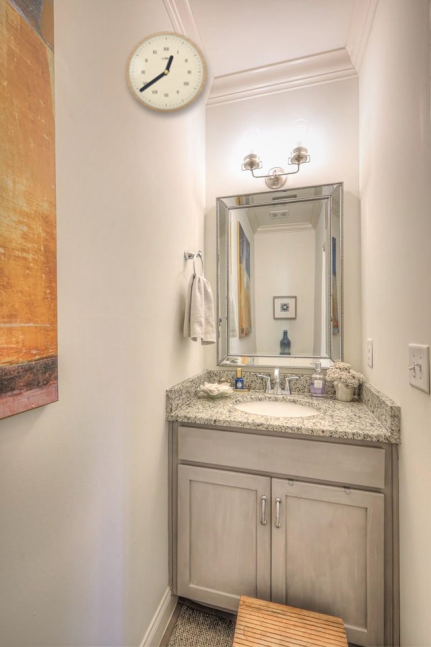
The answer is 12:39
